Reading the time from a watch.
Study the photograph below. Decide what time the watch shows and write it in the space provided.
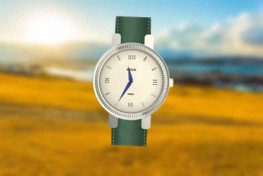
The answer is 11:35
